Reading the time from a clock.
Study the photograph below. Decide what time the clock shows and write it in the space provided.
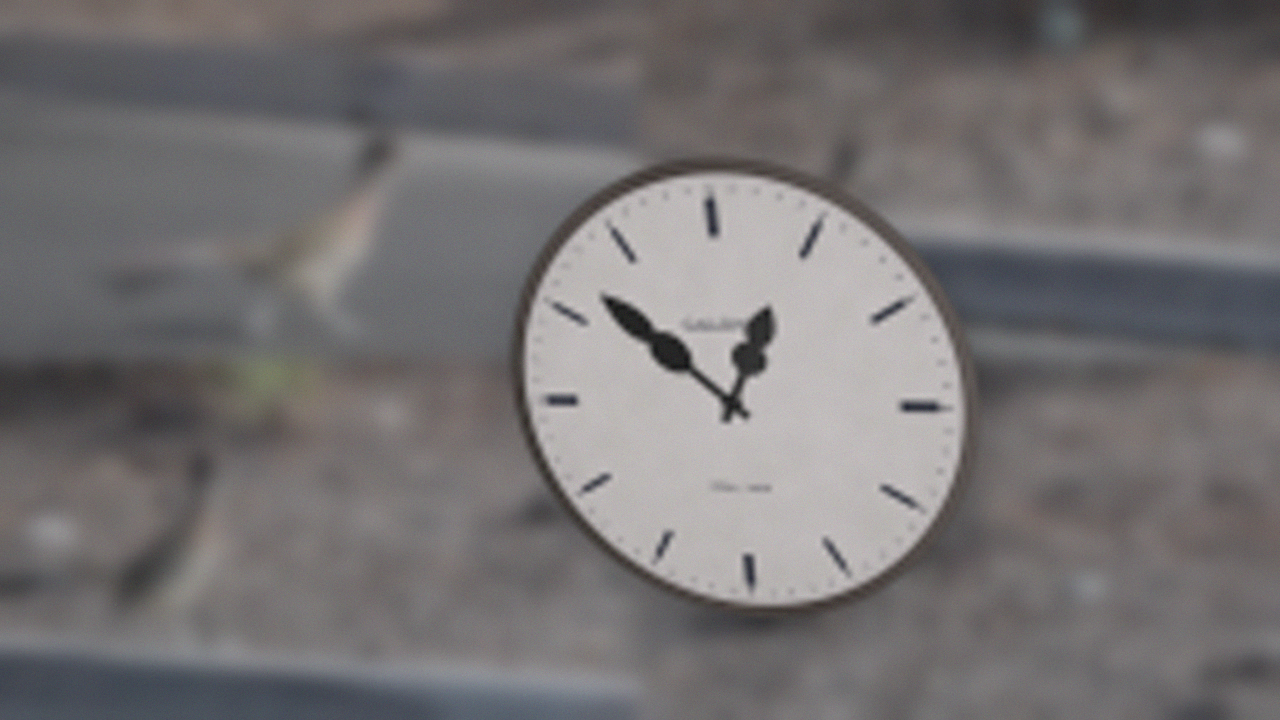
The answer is 12:52
